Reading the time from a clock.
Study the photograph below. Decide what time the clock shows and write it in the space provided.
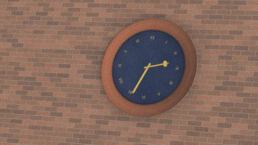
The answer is 2:34
